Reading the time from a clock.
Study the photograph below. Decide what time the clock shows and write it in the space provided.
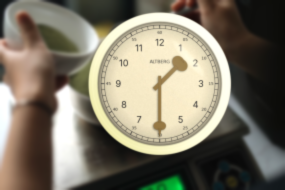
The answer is 1:30
